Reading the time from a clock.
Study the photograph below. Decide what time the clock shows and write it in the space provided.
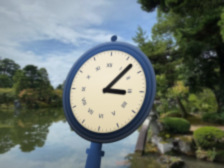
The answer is 3:07
